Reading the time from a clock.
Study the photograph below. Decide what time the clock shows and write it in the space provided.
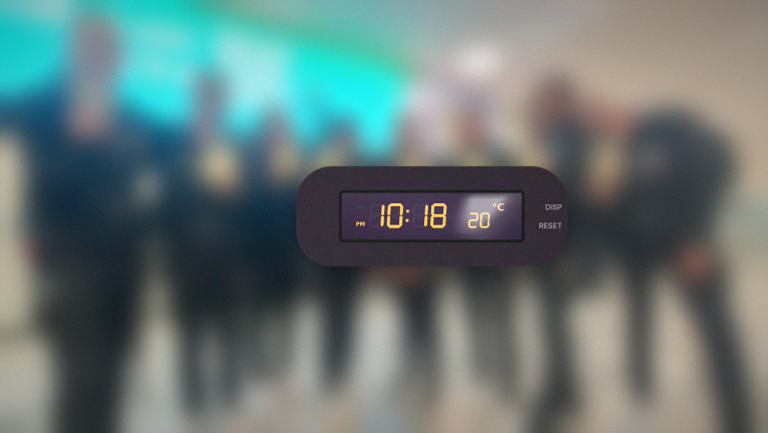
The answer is 10:18
